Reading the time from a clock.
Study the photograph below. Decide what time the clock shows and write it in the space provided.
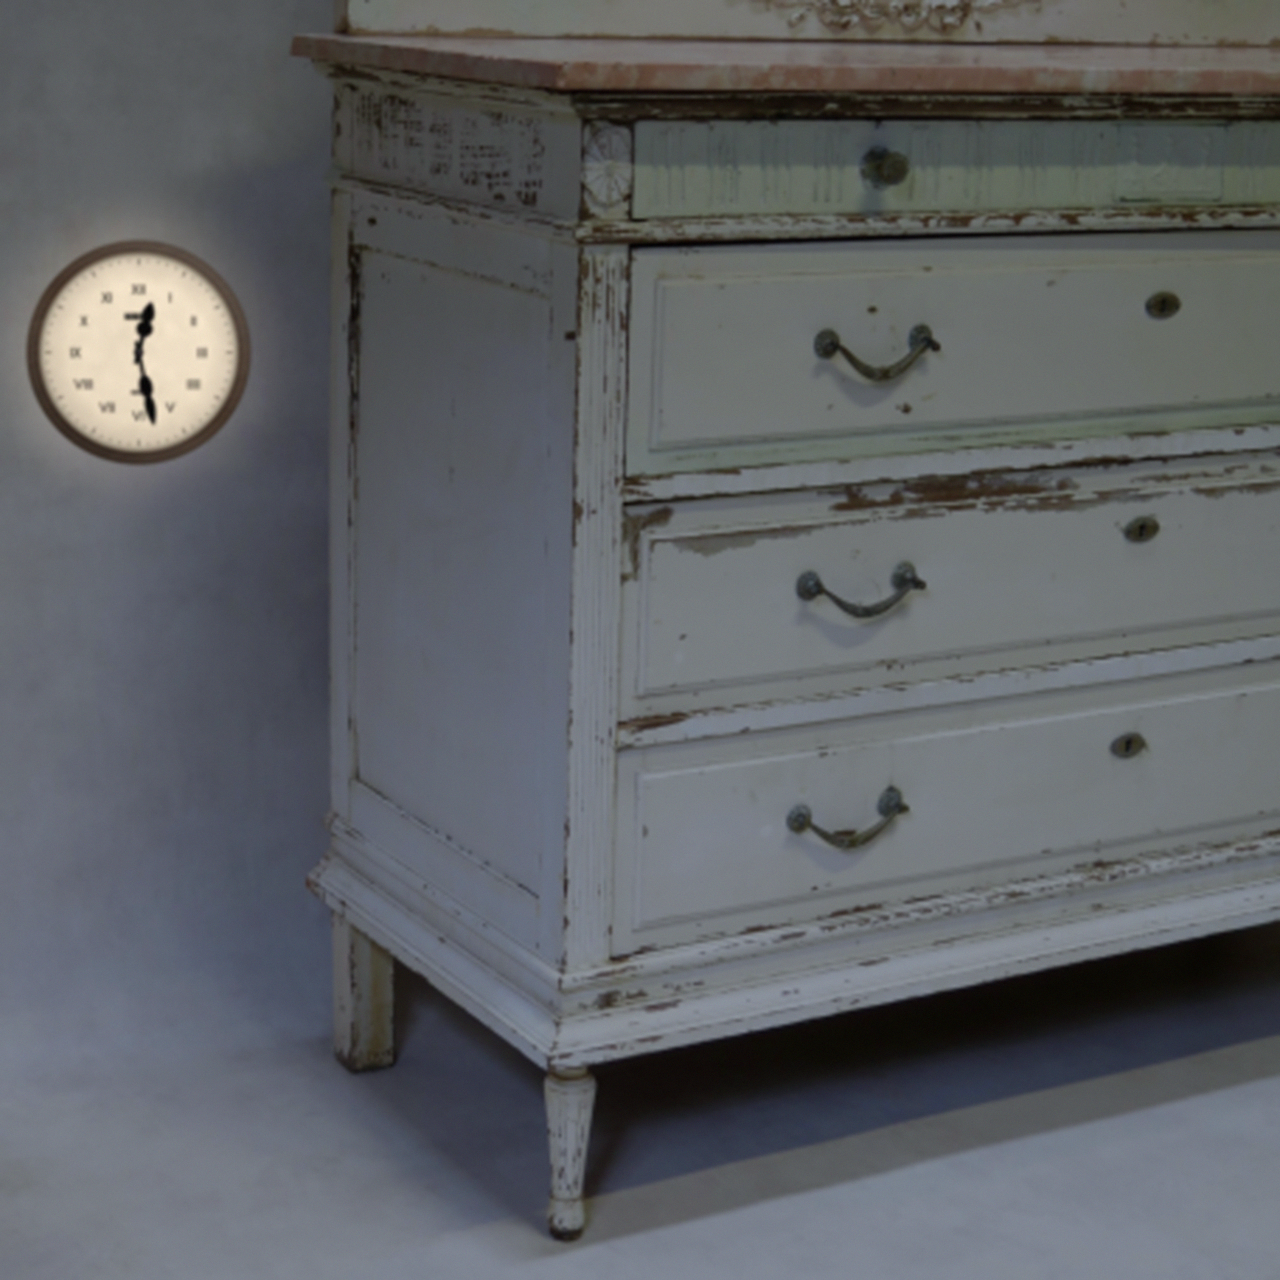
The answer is 12:28
